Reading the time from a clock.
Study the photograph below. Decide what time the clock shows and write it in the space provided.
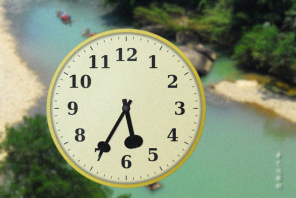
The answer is 5:35
